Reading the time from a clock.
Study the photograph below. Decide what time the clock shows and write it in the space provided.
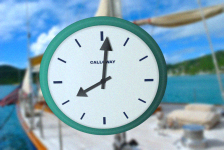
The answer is 8:01
